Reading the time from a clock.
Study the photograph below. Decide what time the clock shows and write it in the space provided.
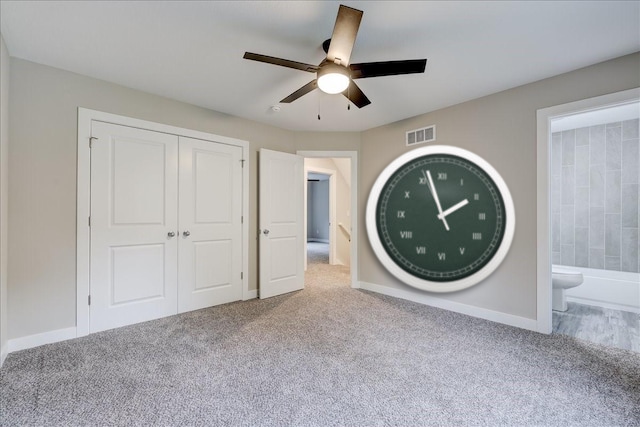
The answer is 1:56:56
